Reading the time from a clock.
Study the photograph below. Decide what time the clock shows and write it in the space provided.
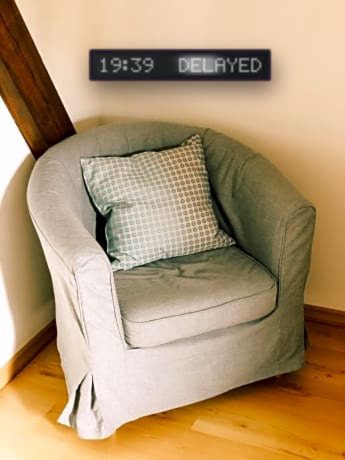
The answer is 19:39
